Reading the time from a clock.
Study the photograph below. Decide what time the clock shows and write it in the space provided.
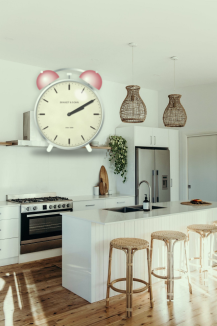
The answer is 2:10
